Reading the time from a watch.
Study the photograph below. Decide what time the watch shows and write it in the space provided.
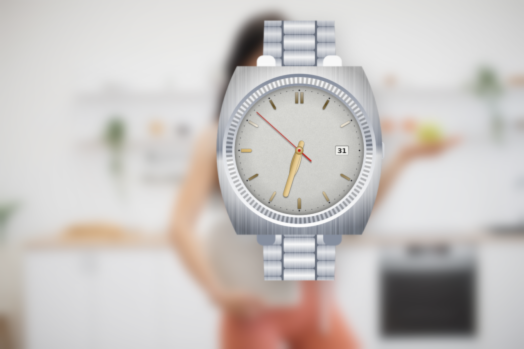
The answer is 6:32:52
